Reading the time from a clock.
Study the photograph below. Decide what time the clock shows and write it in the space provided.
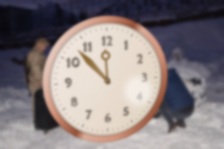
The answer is 11:53
